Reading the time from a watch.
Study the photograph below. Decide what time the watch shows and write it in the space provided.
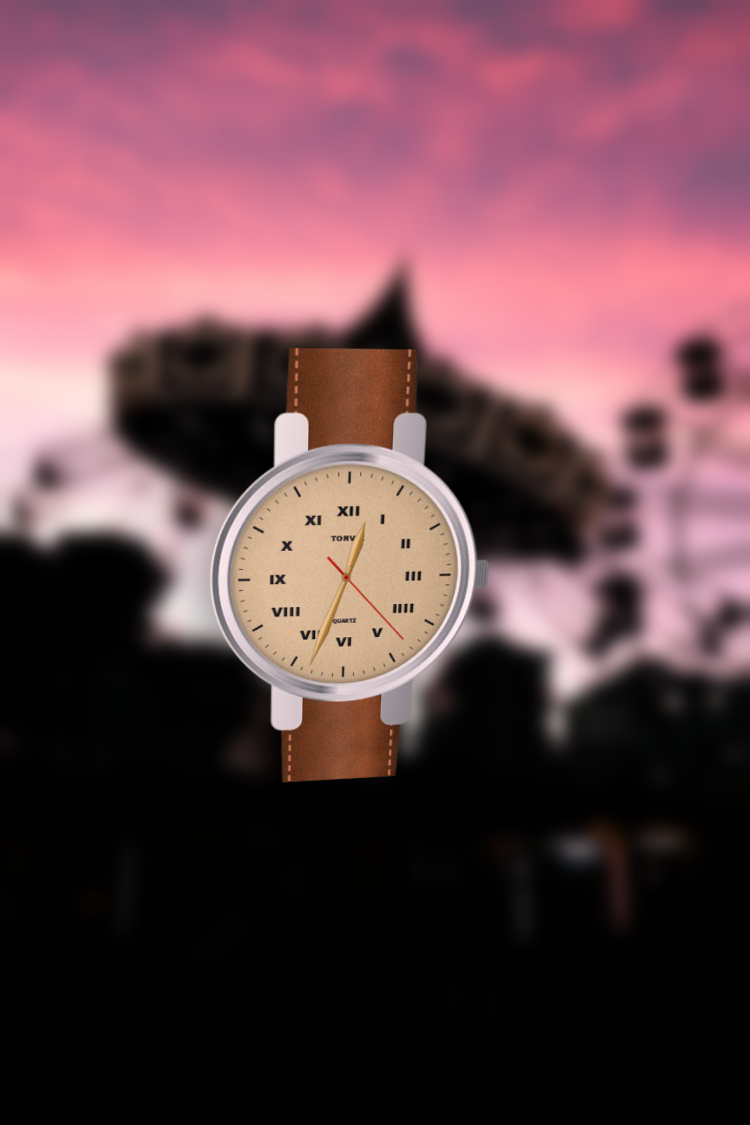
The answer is 12:33:23
